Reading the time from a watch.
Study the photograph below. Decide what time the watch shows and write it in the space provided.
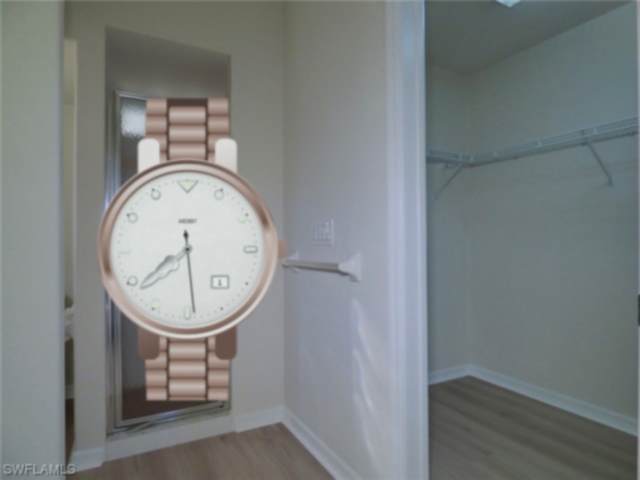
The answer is 7:38:29
